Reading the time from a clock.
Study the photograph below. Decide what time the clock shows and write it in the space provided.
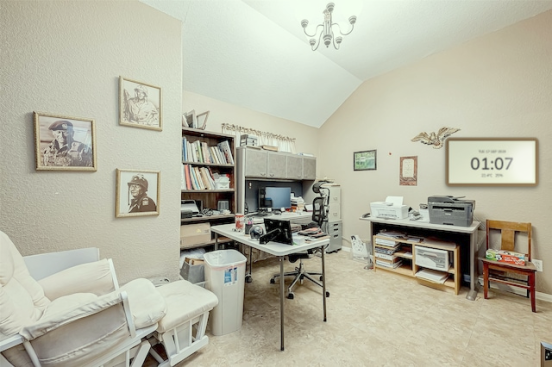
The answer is 1:07
